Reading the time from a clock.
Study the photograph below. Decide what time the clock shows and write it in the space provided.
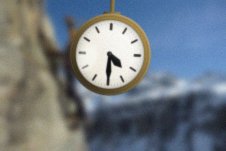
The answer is 4:30
